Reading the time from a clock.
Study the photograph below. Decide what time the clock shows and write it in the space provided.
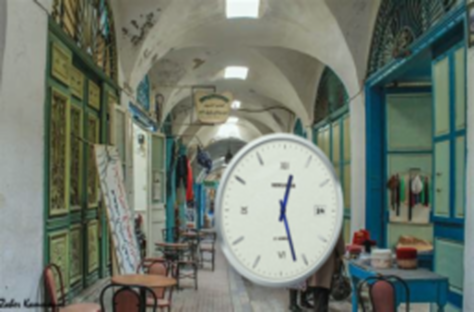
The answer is 12:27
